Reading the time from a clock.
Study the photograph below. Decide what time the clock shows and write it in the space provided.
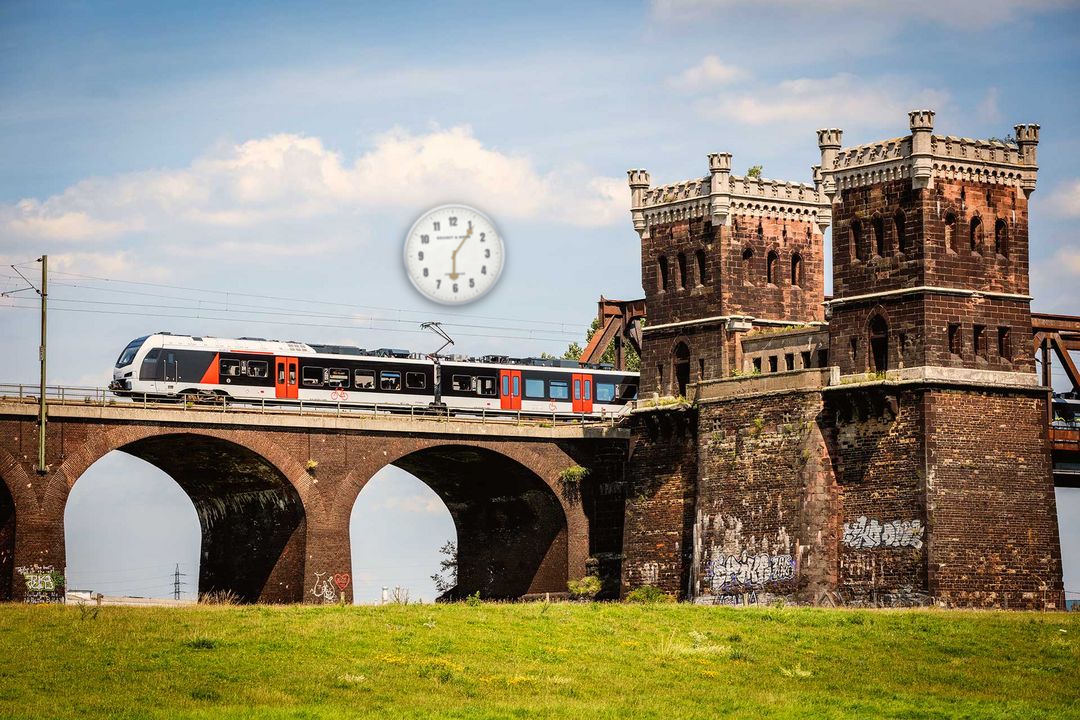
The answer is 6:06
